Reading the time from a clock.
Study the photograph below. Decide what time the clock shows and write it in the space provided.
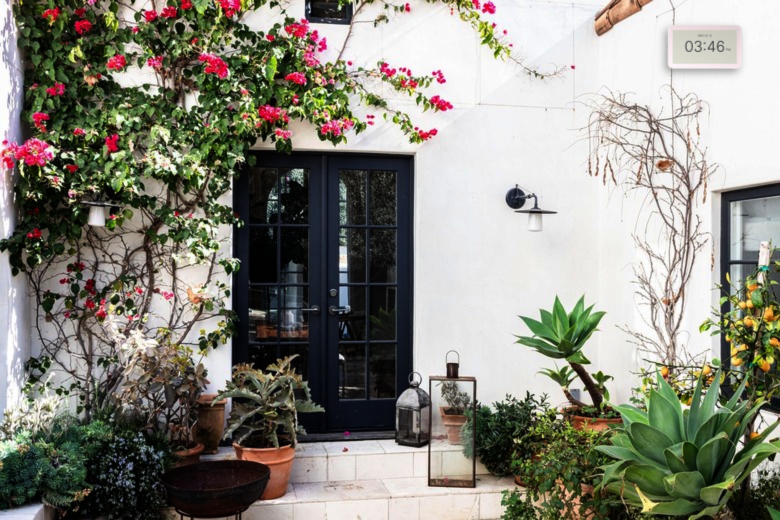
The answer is 3:46
